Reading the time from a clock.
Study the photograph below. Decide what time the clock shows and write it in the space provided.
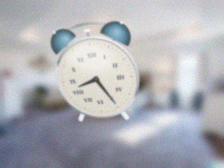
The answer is 8:25
